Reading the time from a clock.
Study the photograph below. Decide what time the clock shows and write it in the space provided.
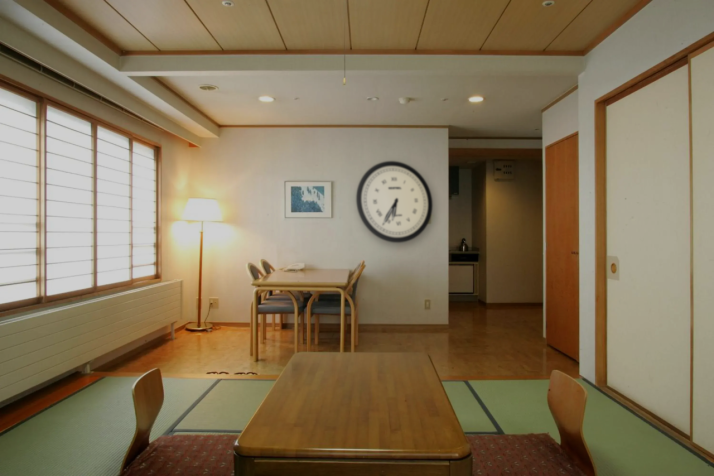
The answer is 6:36
